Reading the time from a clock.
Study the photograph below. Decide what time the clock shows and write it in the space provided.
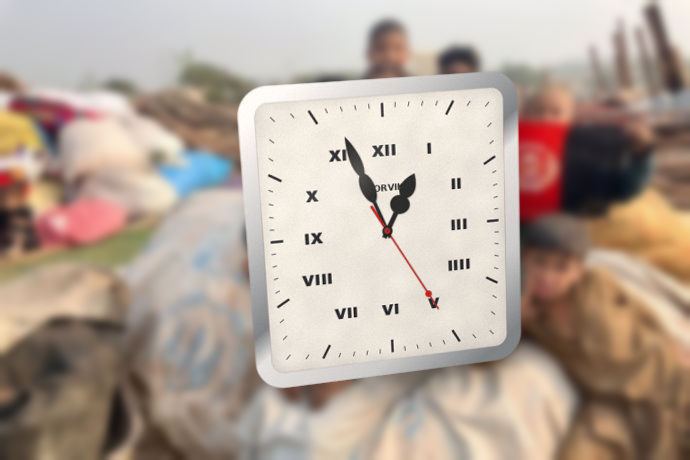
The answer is 12:56:25
